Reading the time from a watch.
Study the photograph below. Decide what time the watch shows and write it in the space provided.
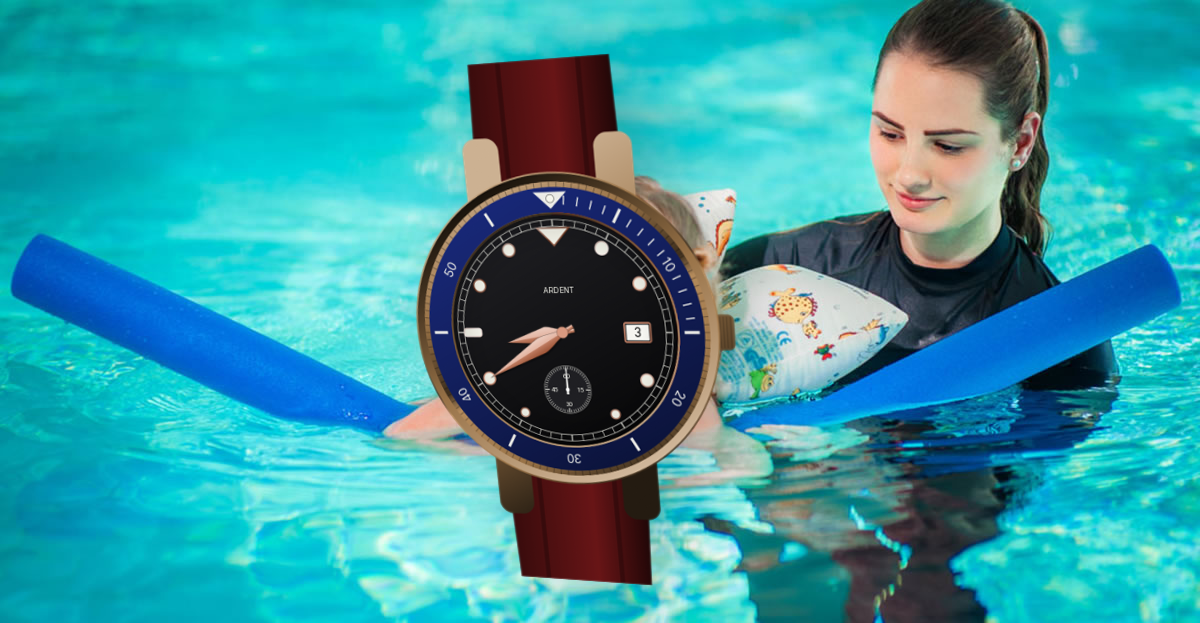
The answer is 8:40
